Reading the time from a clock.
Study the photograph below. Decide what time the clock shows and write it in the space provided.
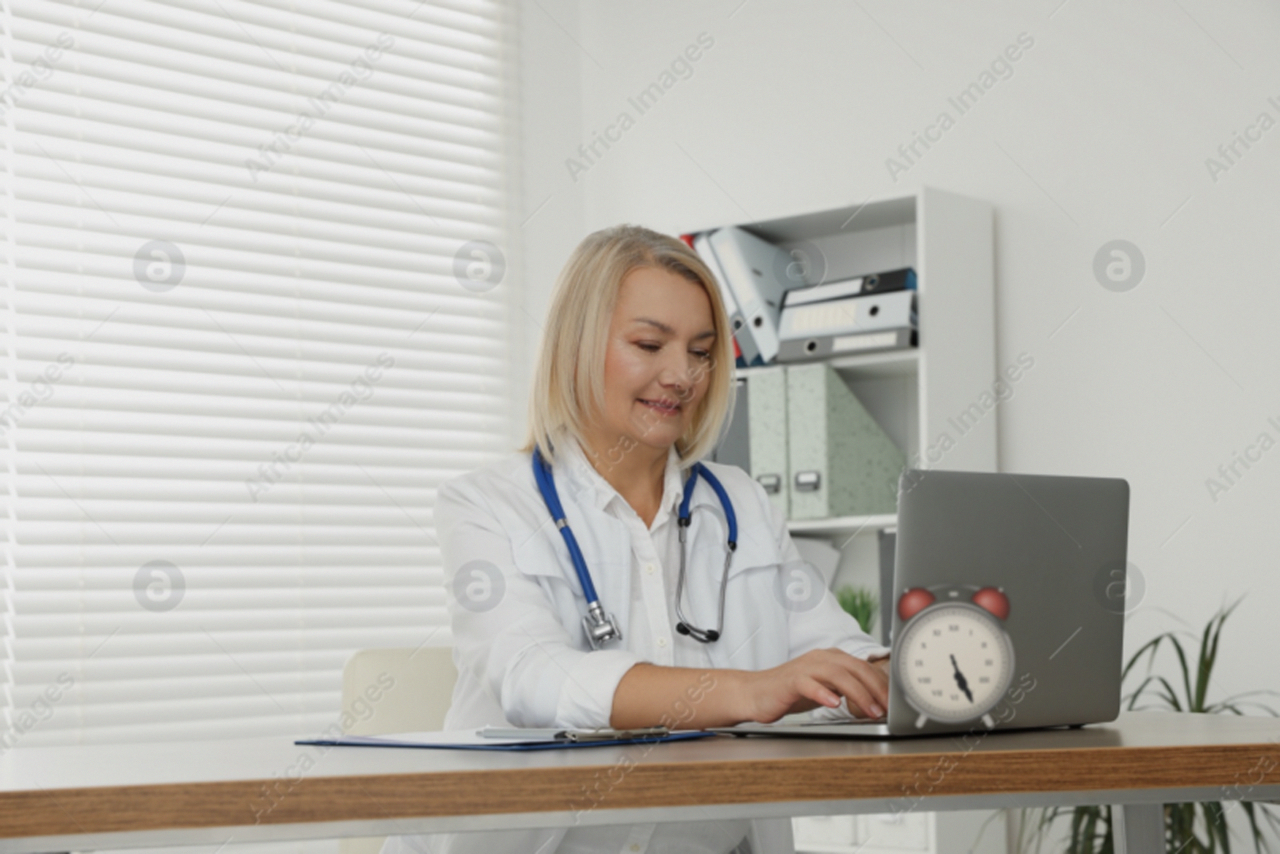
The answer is 5:26
